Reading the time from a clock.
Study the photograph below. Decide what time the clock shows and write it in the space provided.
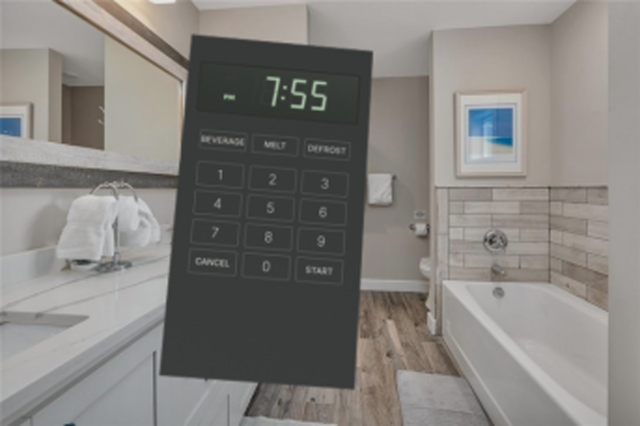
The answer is 7:55
